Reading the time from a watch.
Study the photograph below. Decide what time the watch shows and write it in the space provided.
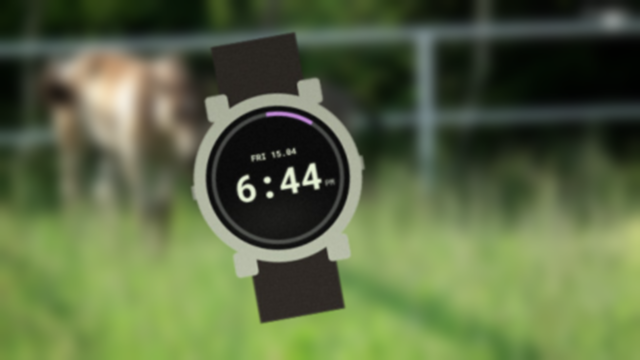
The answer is 6:44
